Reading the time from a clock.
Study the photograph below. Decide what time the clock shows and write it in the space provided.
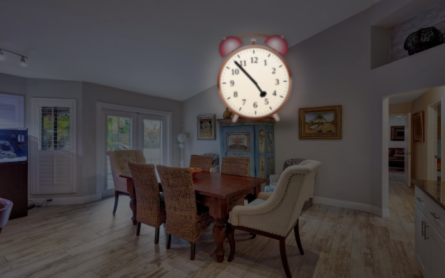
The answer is 4:53
